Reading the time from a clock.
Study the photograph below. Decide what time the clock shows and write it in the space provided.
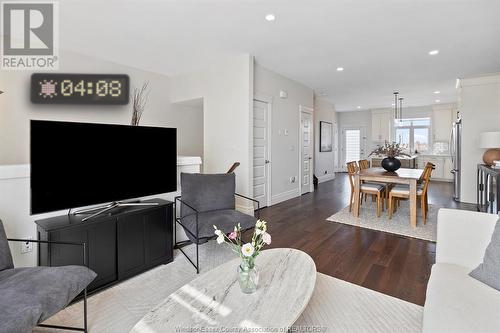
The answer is 4:08
